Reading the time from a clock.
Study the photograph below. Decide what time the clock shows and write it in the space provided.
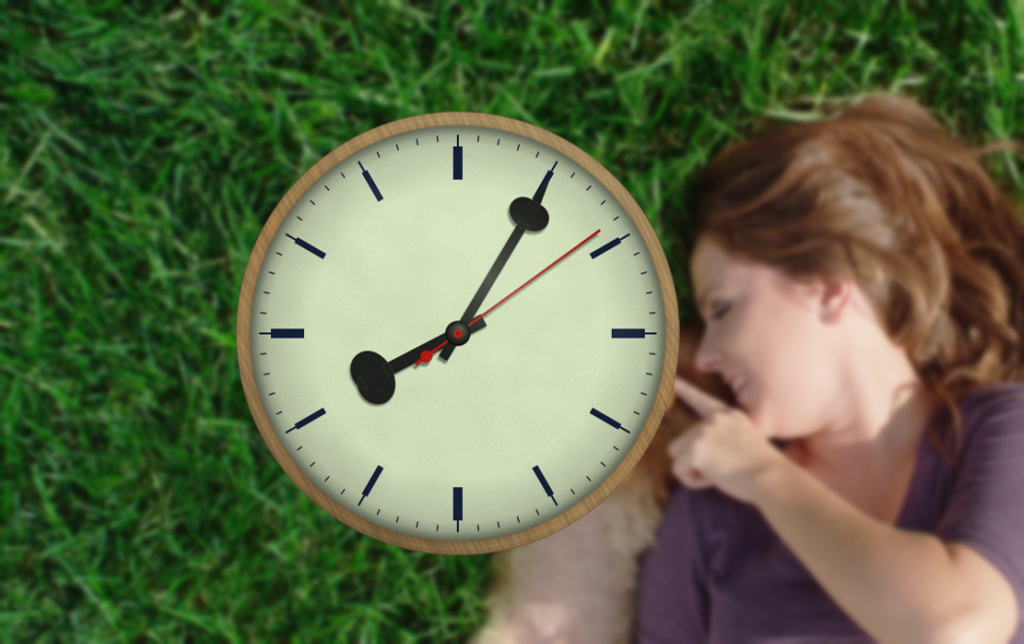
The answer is 8:05:09
